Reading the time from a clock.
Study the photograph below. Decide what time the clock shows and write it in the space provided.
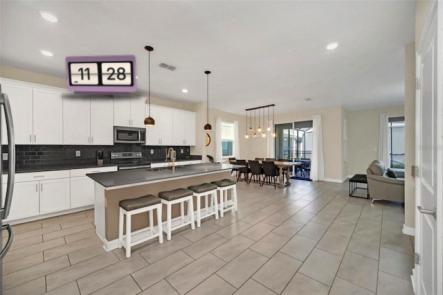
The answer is 11:28
